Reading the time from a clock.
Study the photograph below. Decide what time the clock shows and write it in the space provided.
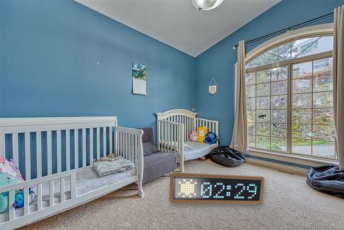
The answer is 2:29
